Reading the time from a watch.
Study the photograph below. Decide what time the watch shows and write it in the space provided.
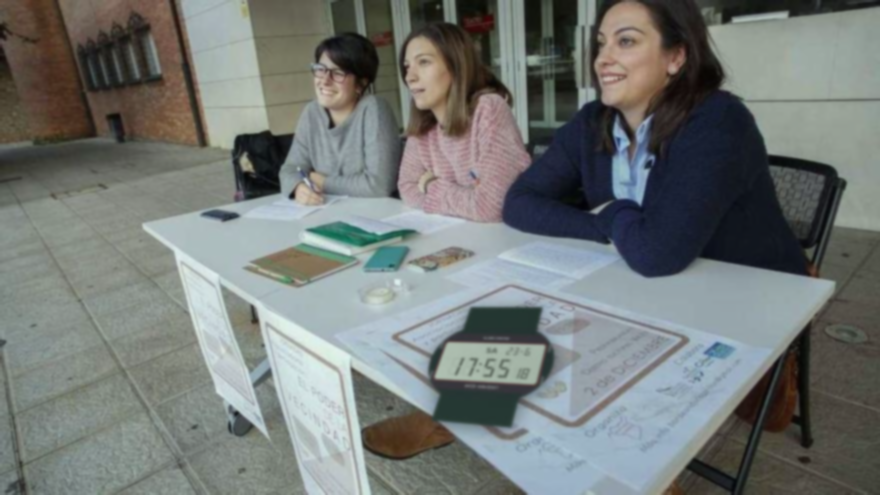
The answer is 17:55
